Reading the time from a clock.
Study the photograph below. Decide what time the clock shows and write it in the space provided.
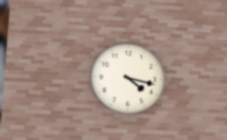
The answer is 4:17
